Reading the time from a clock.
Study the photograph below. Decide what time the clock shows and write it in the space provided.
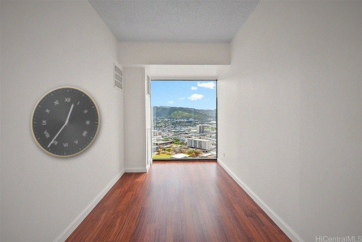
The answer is 12:36
